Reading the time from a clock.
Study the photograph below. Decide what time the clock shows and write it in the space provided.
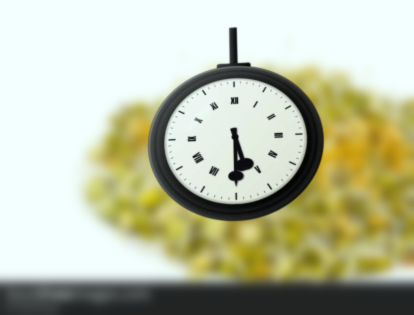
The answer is 5:30
